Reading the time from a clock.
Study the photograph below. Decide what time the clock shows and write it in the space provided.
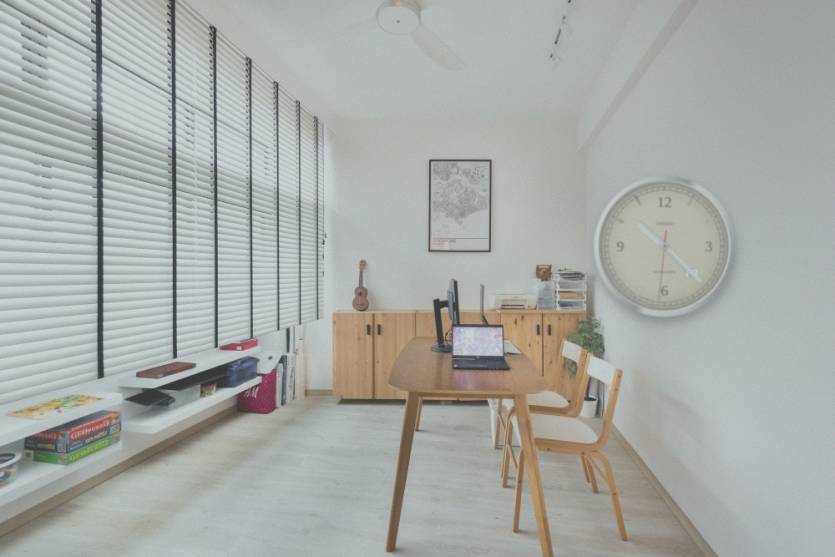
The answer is 10:22:31
